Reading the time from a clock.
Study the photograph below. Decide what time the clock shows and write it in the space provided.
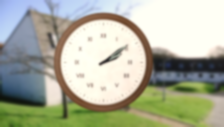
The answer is 2:09
